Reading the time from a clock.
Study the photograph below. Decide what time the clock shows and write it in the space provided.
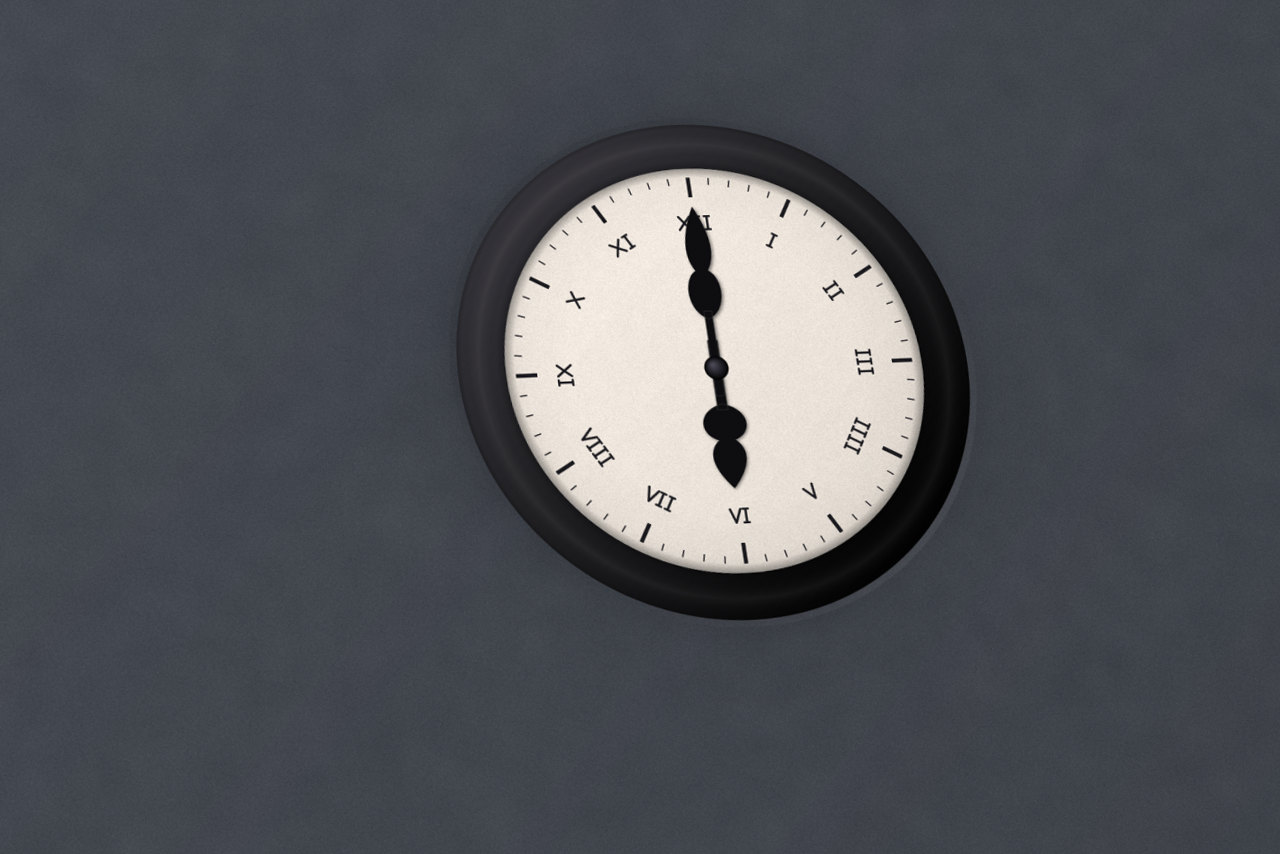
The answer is 6:00
